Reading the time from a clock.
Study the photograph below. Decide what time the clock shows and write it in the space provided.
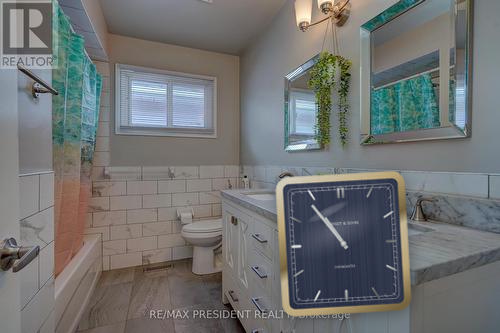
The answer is 10:54
